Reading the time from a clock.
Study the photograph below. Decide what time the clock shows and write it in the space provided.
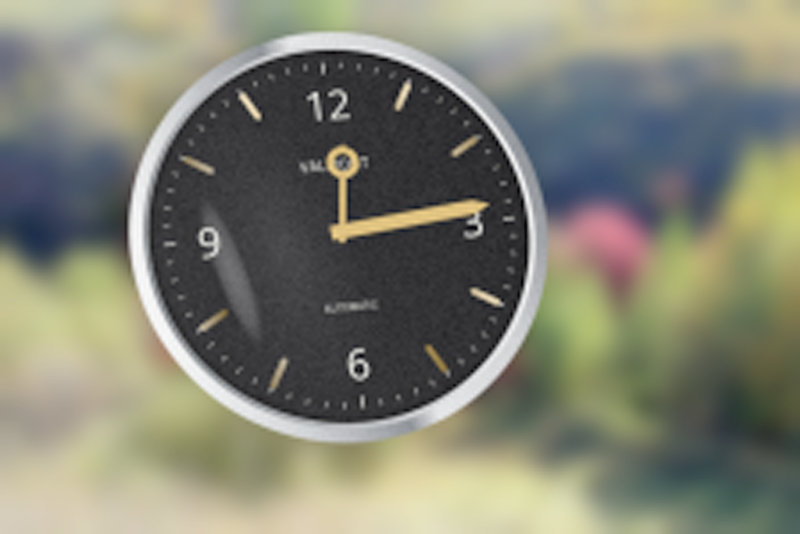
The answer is 12:14
